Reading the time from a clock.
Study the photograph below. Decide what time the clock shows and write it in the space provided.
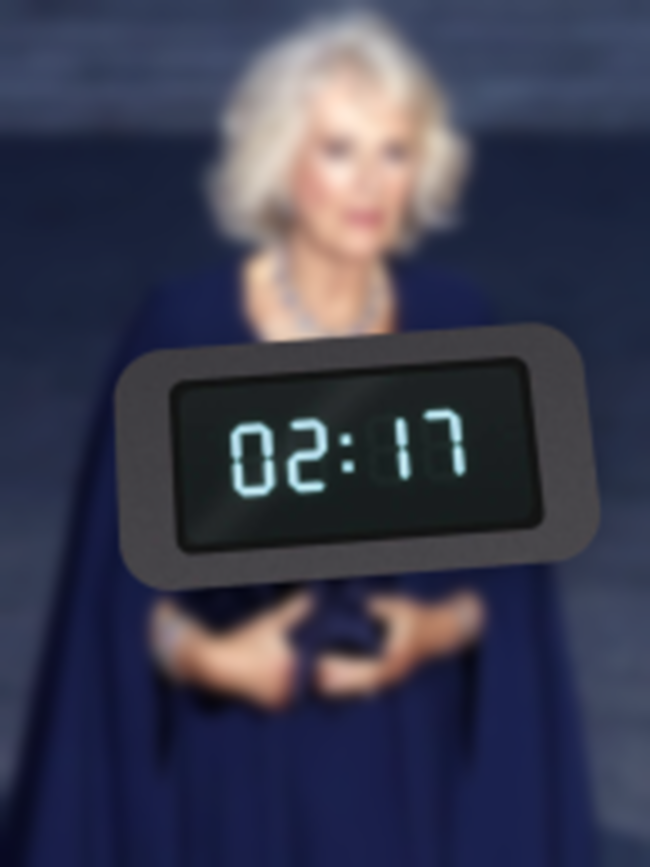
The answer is 2:17
